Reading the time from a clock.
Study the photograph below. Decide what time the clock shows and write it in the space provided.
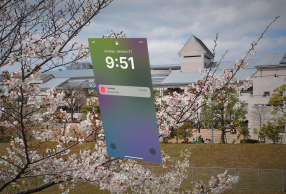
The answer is 9:51
